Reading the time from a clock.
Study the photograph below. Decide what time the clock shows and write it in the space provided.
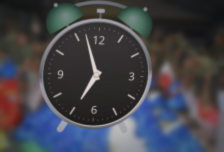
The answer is 6:57
